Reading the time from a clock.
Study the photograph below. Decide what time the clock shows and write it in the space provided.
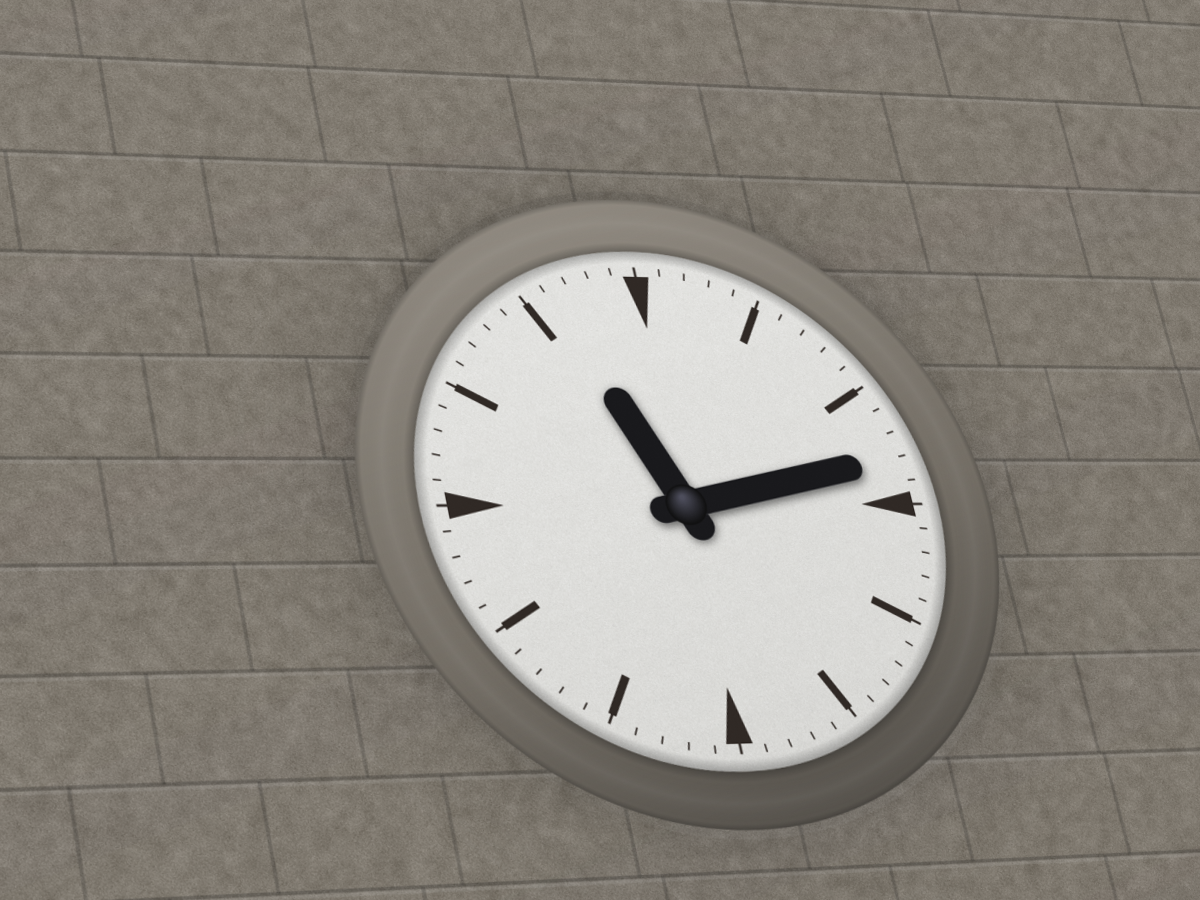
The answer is 11:13
